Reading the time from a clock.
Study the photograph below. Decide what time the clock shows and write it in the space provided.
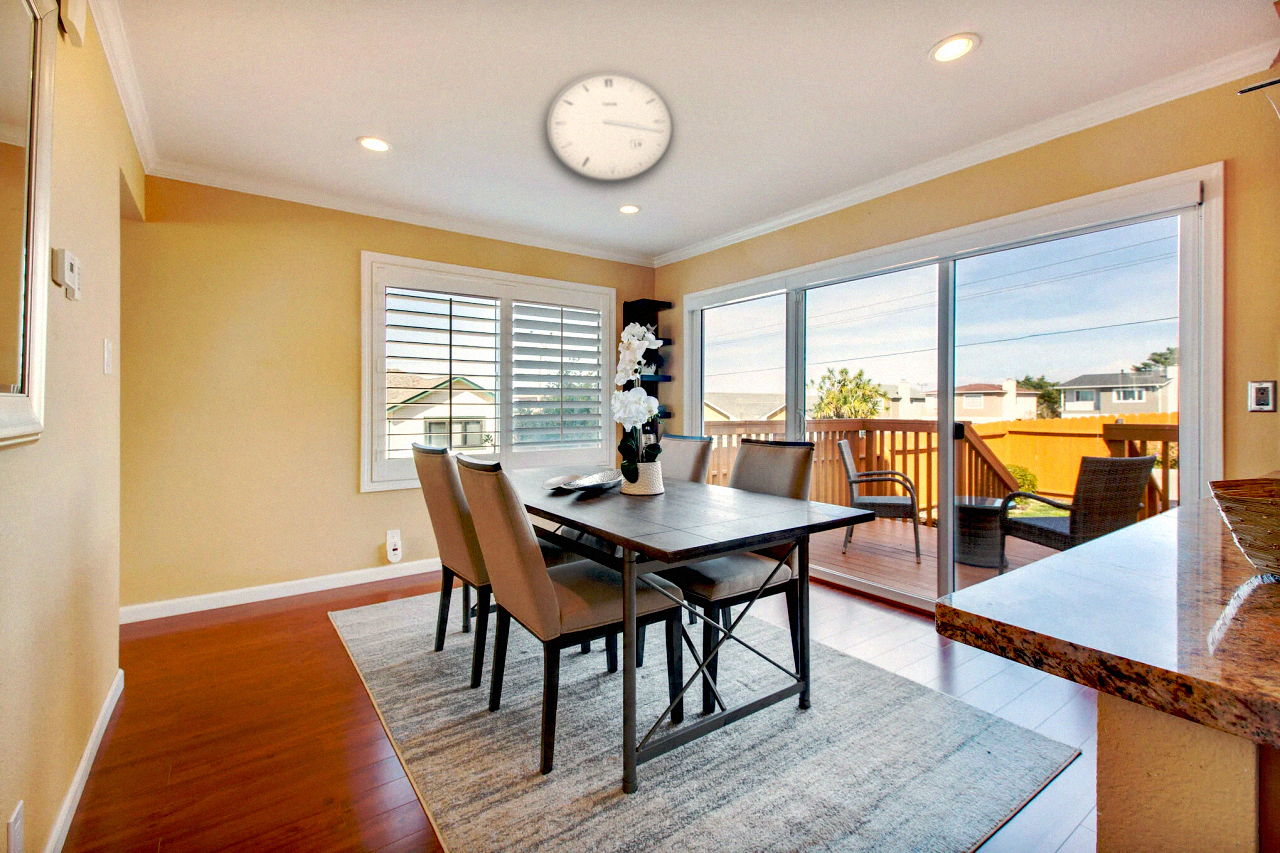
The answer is 3:17
